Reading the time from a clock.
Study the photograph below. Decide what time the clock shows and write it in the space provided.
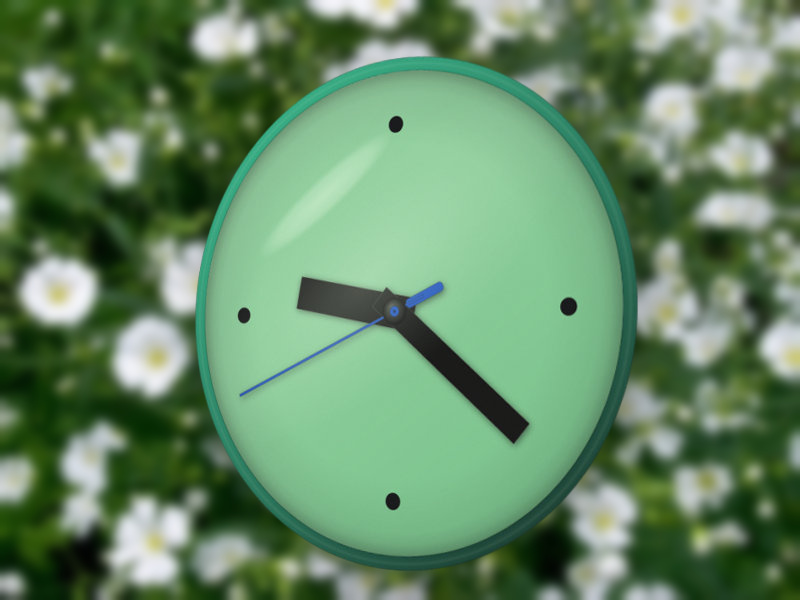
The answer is 9:21:41
